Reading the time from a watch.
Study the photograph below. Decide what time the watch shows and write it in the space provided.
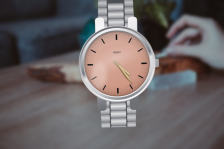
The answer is 4:24
